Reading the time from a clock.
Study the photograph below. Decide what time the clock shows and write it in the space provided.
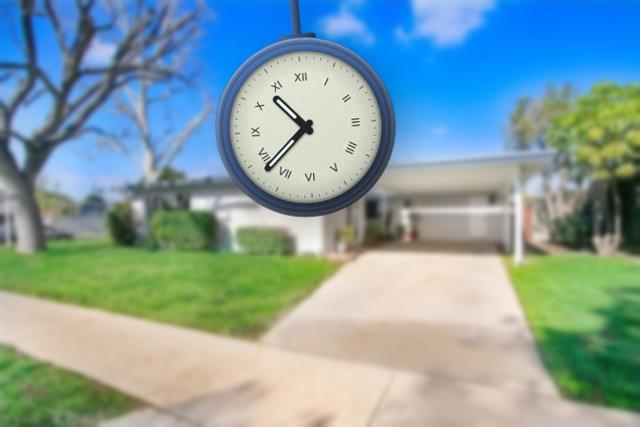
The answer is 10:38
